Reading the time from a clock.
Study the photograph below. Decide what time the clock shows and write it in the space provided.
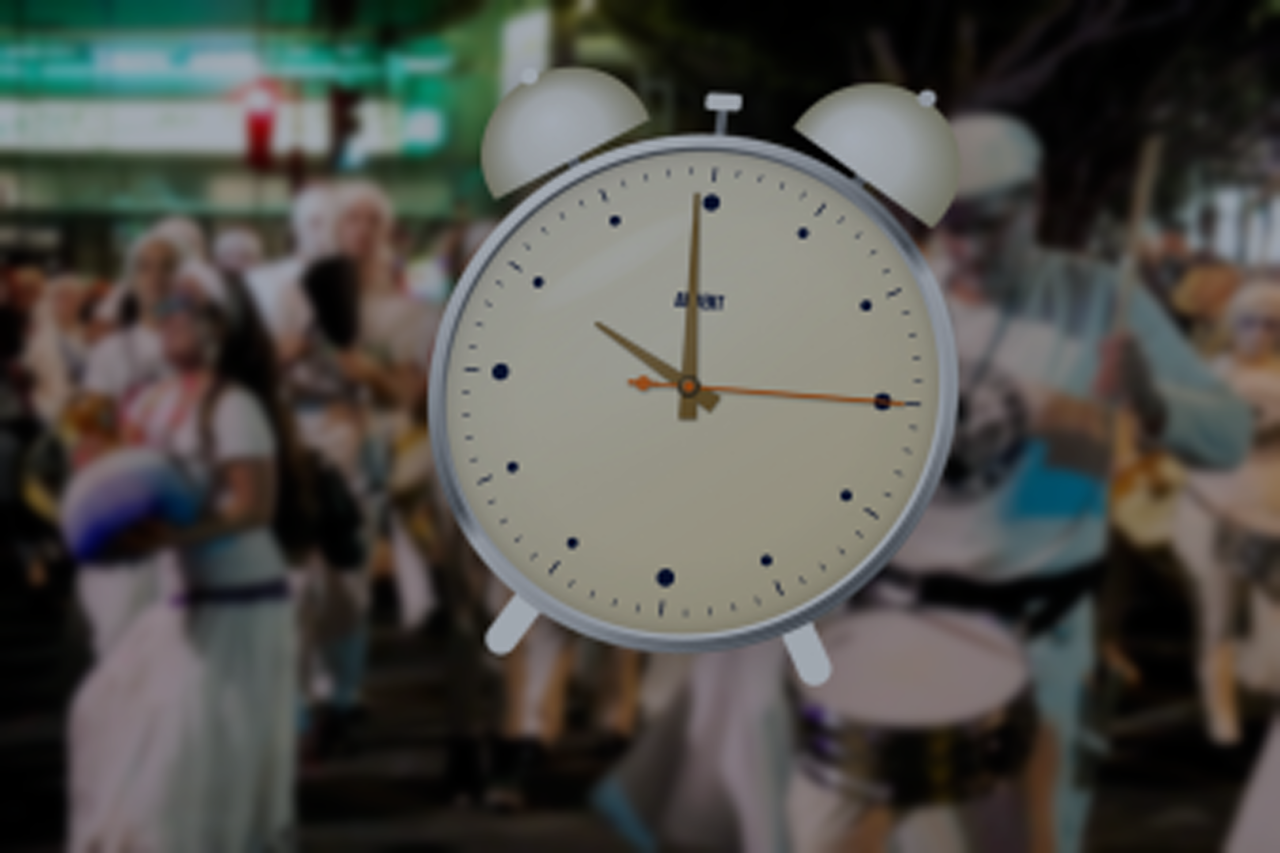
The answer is 9:59:15
